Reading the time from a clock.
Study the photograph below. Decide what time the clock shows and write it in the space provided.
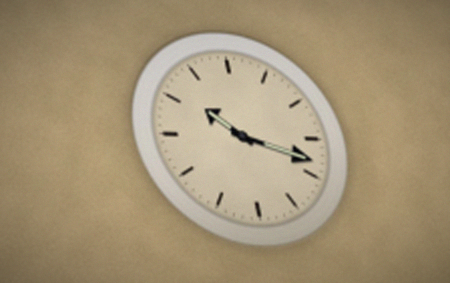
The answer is 10:18
